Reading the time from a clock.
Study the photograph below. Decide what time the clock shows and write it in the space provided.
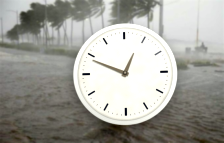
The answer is 12:49
